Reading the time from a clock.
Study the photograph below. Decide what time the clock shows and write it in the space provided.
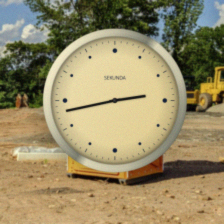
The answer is 2:43
